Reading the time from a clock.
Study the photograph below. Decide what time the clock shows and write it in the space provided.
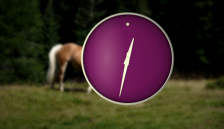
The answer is 12:32
